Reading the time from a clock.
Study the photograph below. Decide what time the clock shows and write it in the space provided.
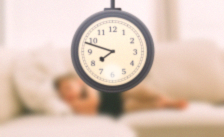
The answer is 7:48
